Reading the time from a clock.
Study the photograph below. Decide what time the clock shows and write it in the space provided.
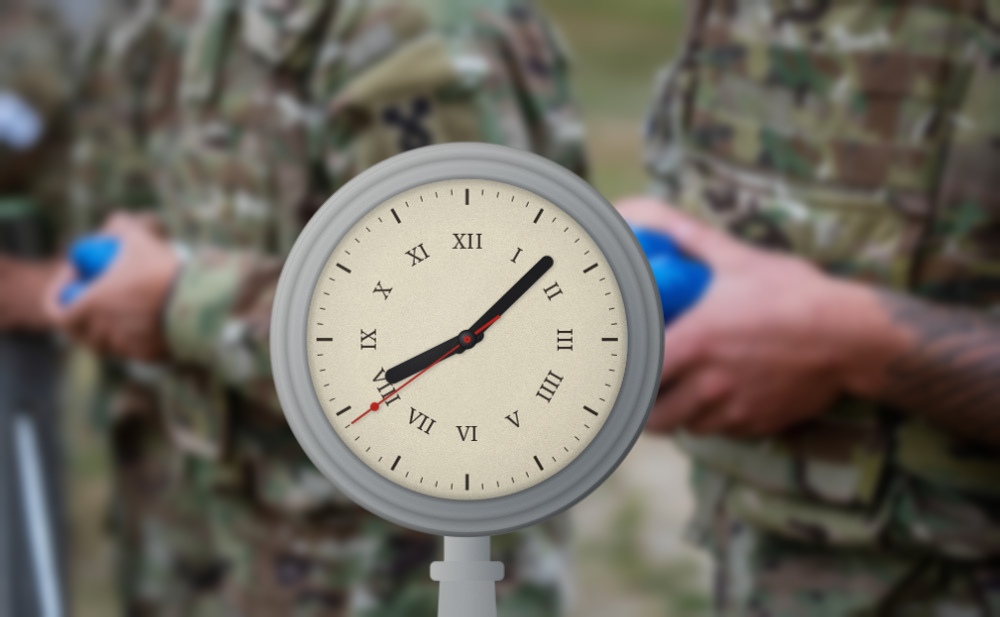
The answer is 8:07:39
